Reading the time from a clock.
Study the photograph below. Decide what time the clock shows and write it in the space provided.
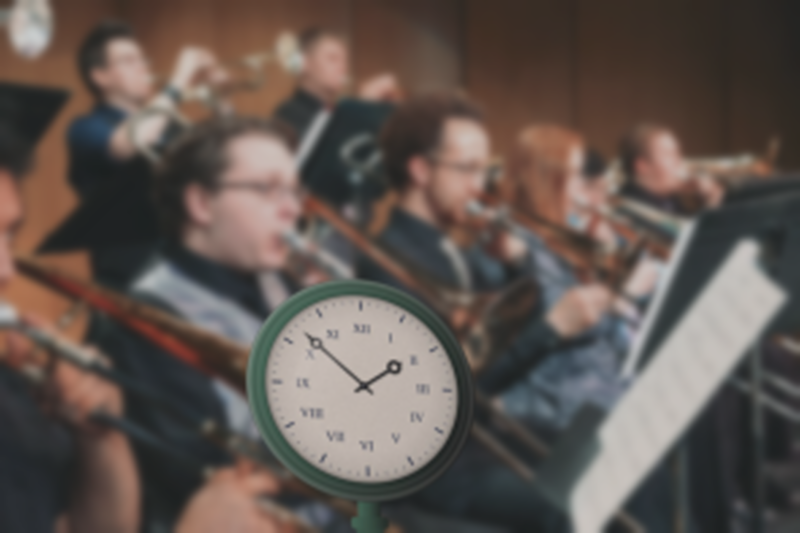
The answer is 1:52
